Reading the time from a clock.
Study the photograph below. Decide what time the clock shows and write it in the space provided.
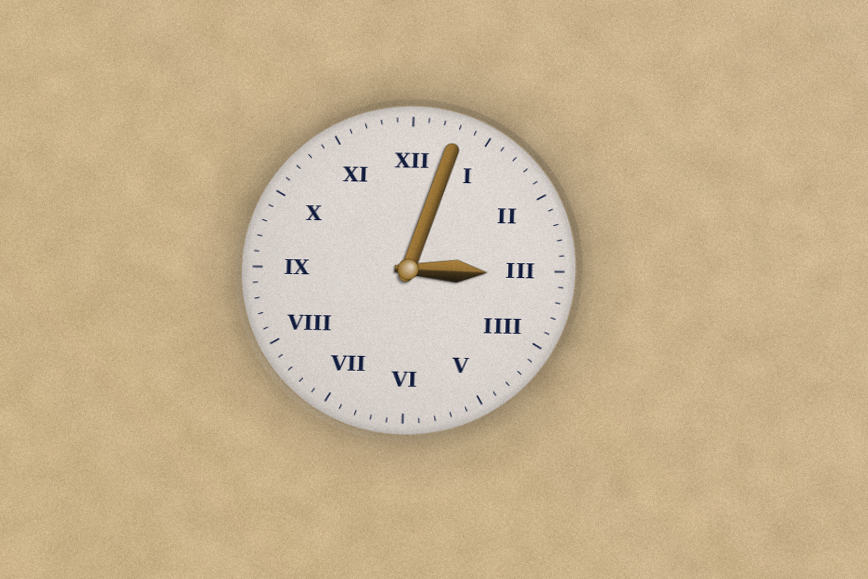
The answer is 3:03
